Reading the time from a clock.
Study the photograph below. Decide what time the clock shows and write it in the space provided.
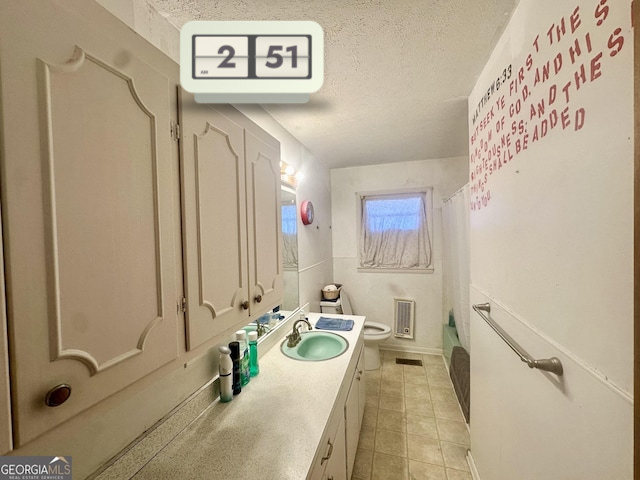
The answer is 2:51
